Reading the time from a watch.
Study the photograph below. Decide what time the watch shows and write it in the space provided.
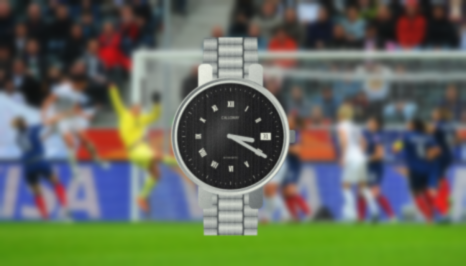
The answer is 3:20
